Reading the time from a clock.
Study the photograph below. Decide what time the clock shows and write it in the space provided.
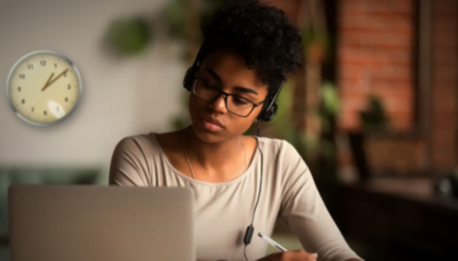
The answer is 1:09
